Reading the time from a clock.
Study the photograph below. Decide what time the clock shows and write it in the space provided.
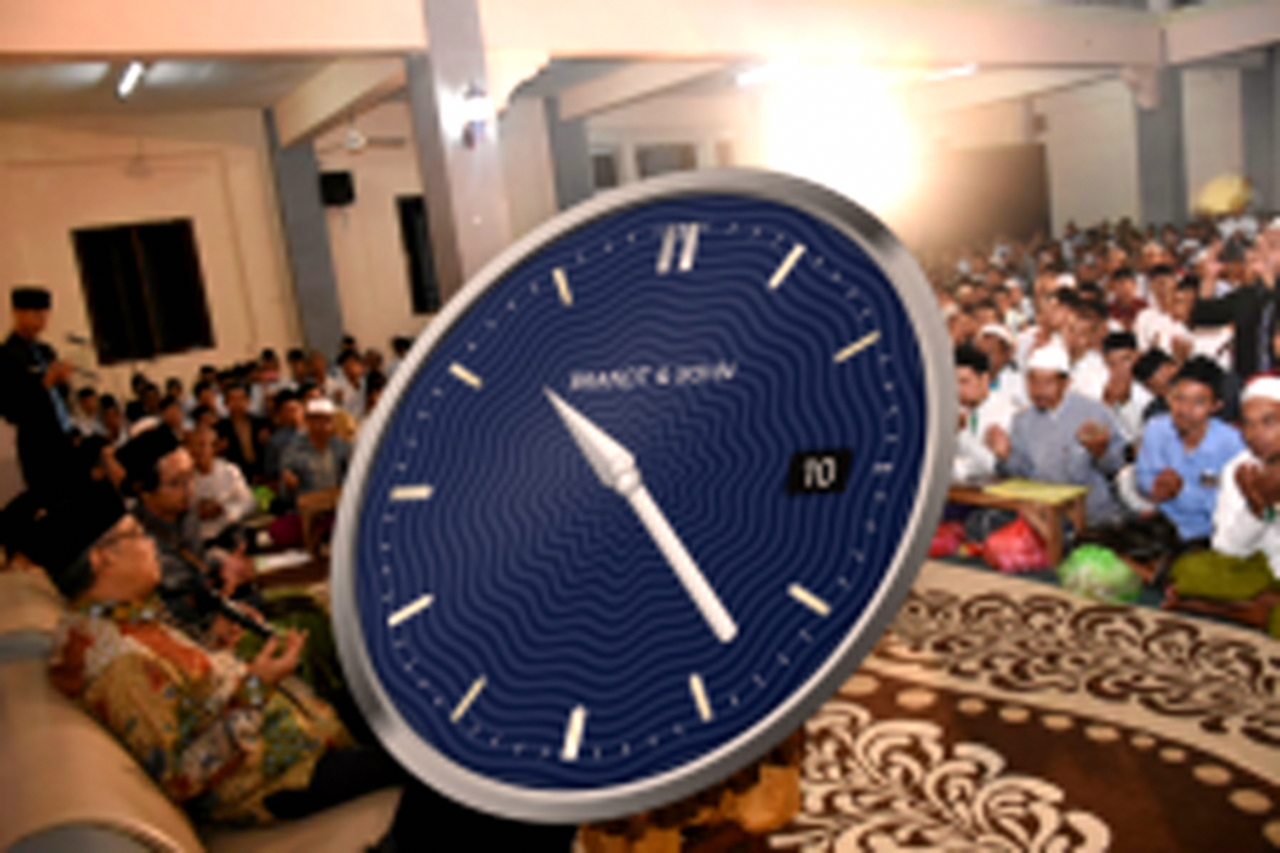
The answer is 10:23
